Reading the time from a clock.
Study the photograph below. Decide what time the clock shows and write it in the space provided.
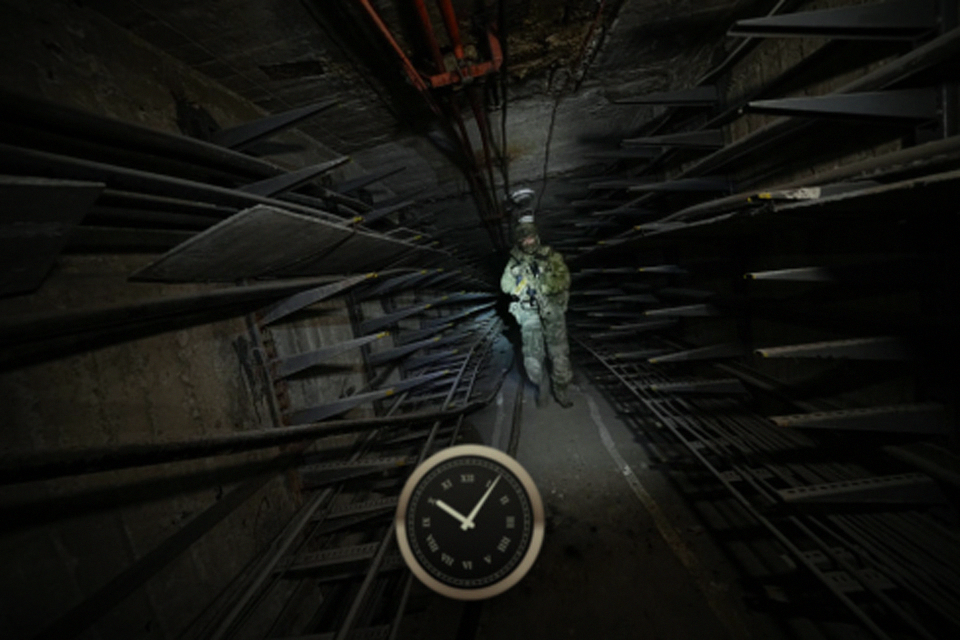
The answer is 10:06
